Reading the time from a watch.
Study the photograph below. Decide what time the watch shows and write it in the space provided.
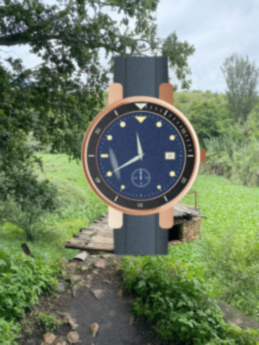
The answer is 11:40
